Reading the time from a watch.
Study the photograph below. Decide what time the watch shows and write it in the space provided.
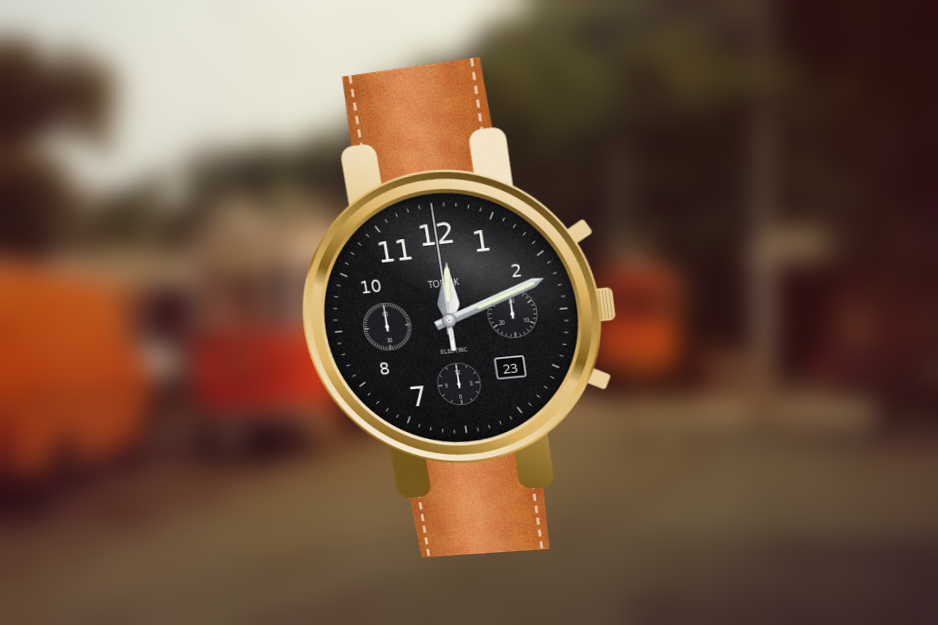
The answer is 12:12
